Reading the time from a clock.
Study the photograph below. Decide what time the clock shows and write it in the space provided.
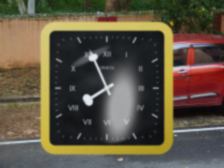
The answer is 7:56
